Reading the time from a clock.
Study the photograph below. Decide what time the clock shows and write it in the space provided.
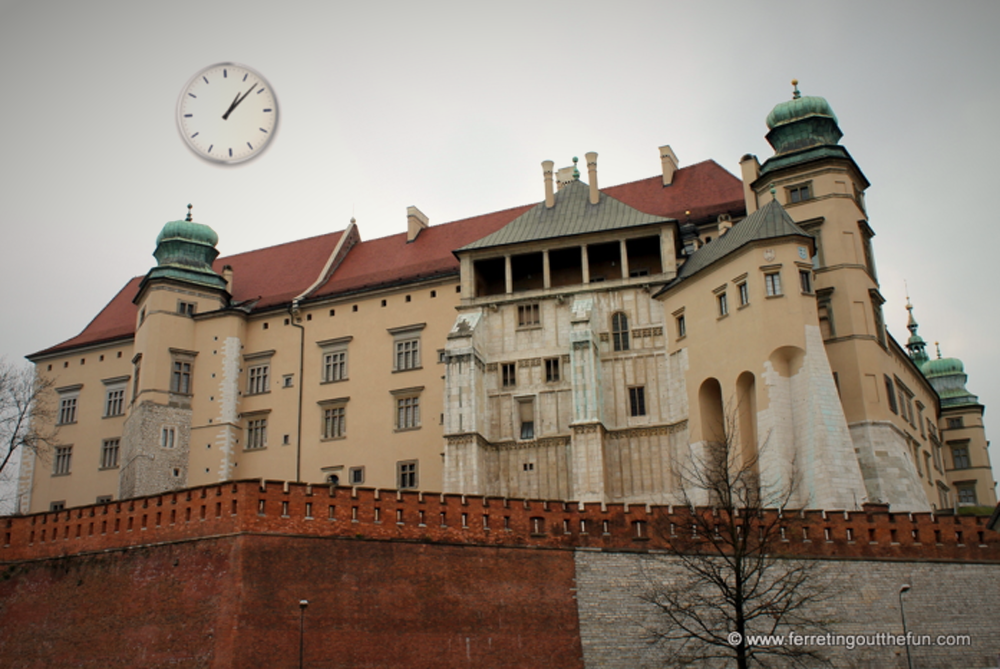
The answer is 1:08
